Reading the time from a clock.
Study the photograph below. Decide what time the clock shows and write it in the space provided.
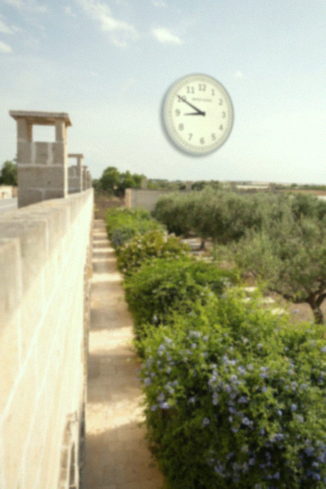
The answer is 8:50
